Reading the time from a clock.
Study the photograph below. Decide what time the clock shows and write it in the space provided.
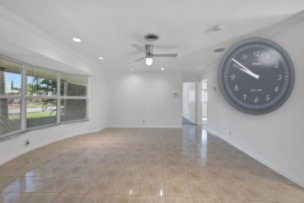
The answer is 9:51
